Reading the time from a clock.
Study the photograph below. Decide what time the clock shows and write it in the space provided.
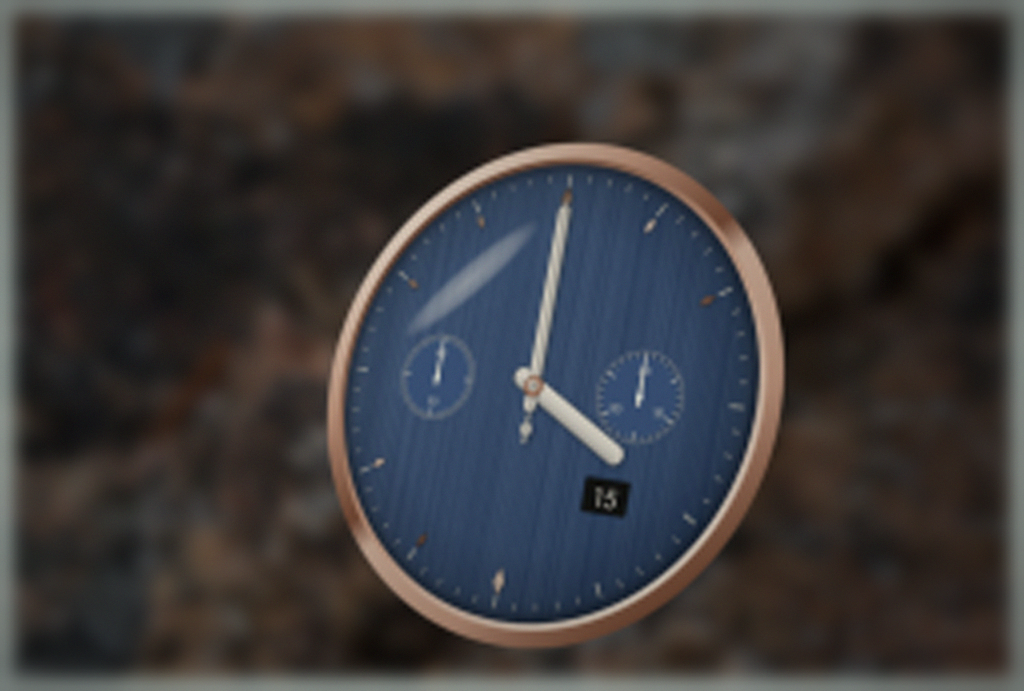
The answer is 4:00
